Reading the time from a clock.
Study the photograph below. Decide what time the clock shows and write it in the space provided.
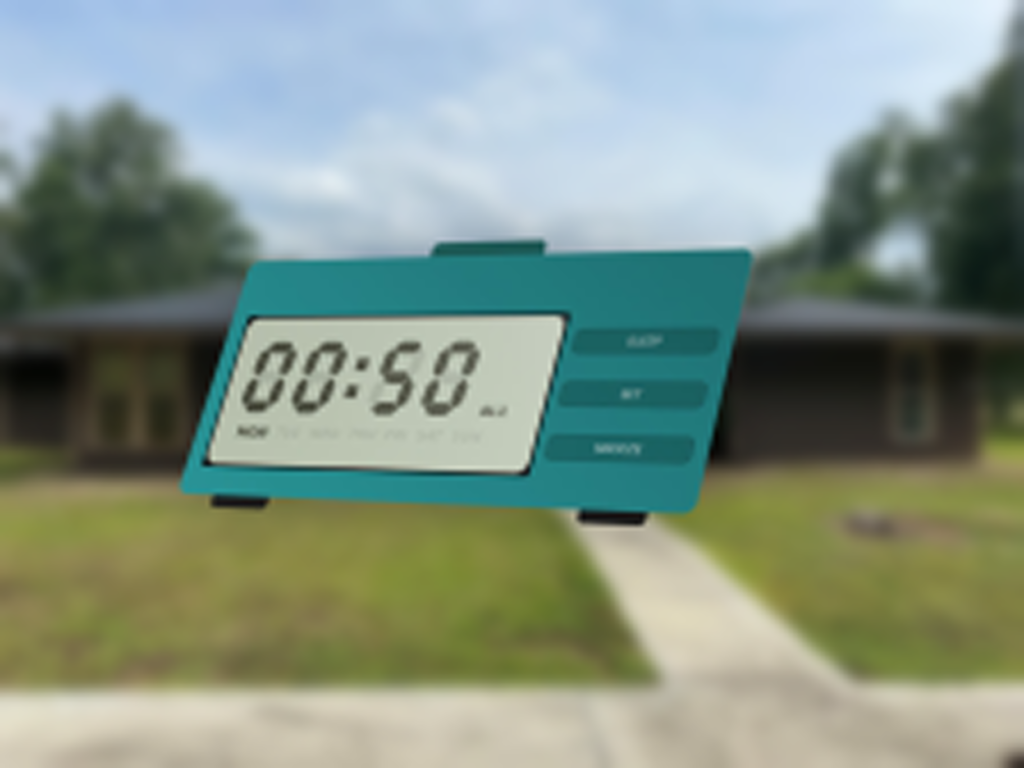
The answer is 0:50
